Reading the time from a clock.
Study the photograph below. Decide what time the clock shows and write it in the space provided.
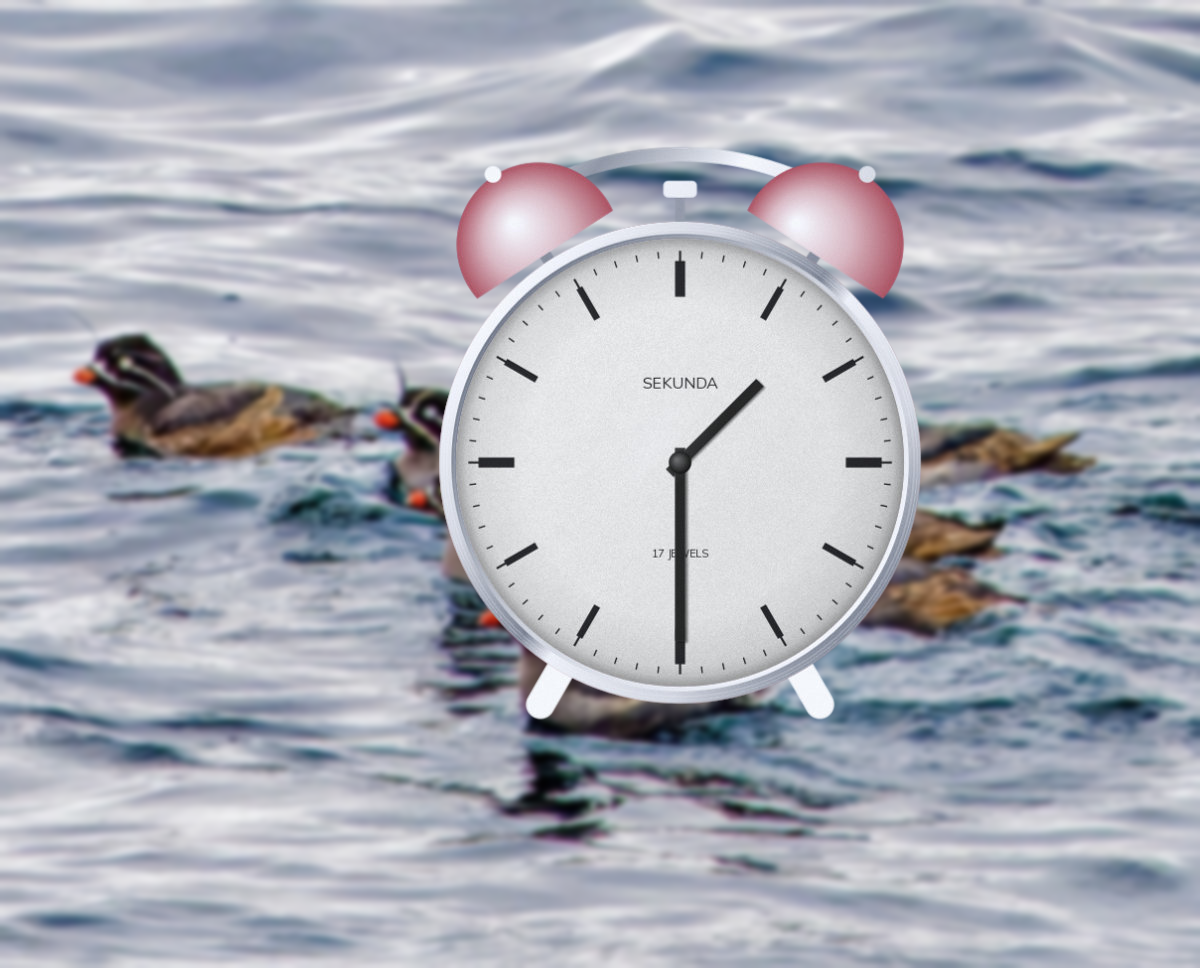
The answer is 1:30
